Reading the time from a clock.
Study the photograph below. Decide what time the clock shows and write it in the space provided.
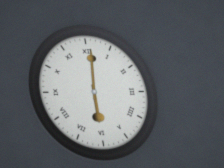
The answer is 6:01
